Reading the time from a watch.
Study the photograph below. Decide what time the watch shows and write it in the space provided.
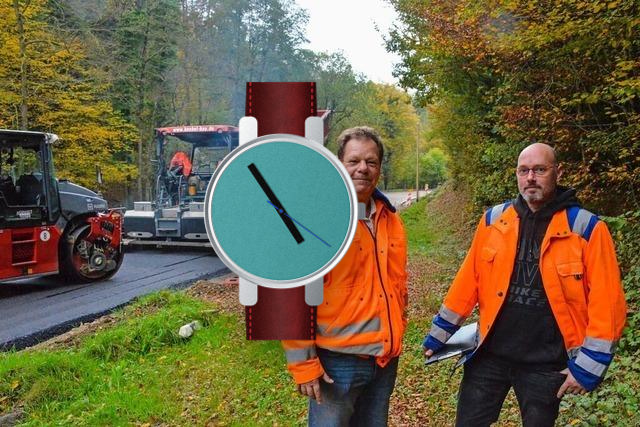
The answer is 4:54:21
